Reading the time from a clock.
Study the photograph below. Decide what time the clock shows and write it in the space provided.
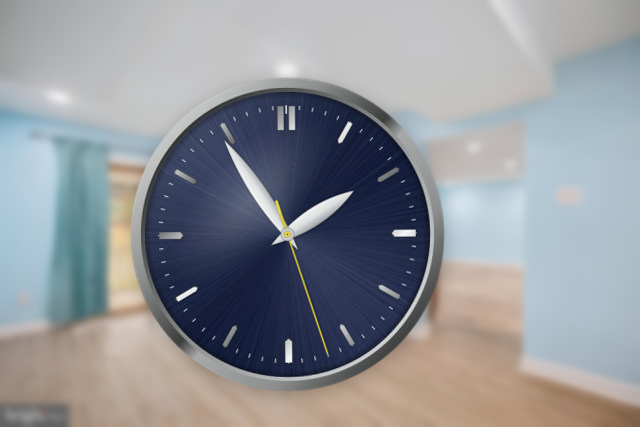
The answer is 1:54:27
